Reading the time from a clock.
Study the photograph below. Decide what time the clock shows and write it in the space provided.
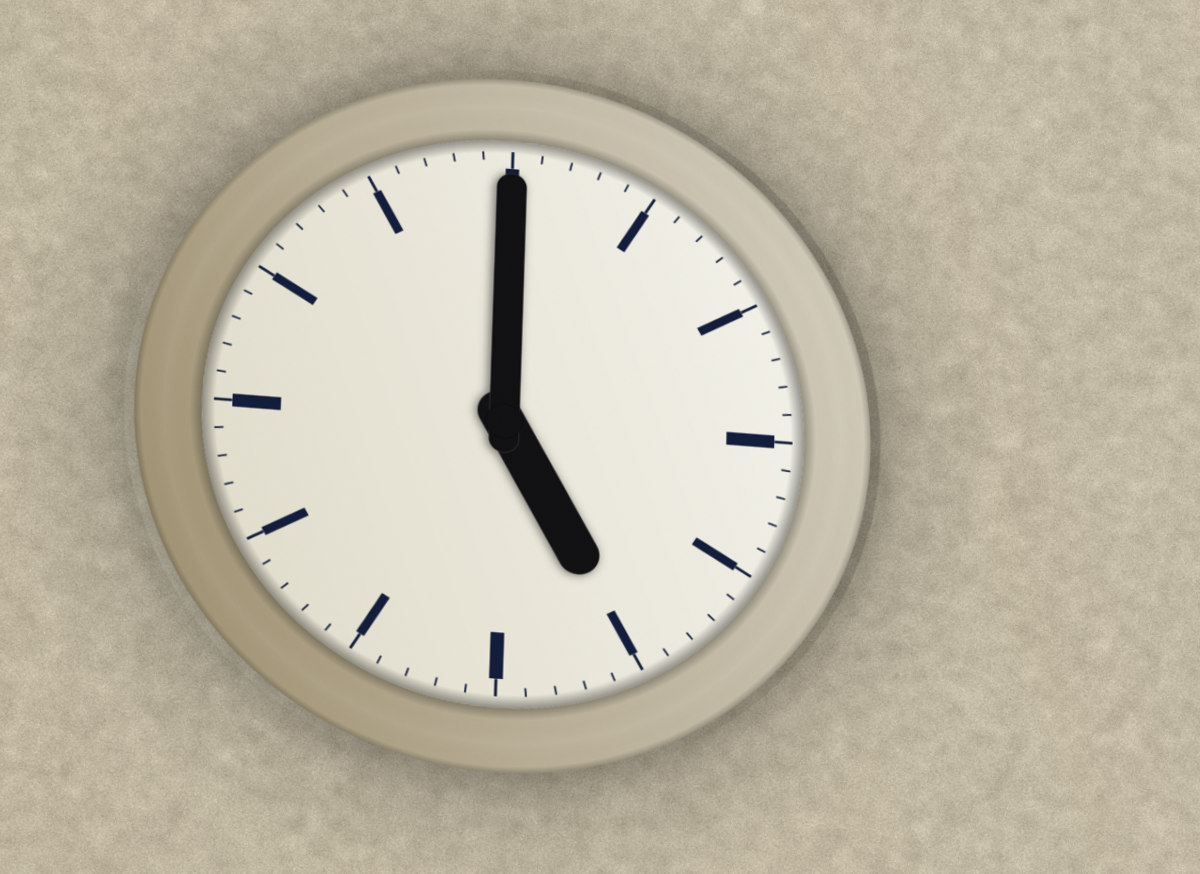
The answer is 5:00
